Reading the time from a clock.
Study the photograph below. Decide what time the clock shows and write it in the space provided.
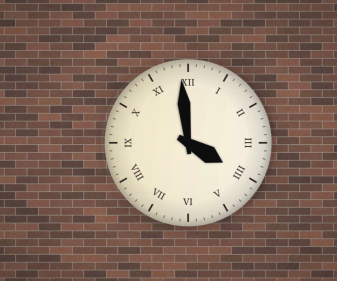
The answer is 3:59
